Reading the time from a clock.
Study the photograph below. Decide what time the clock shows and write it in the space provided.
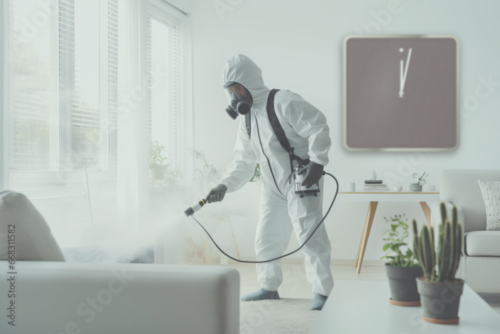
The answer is 12:02
